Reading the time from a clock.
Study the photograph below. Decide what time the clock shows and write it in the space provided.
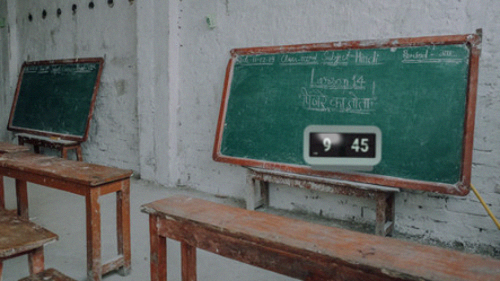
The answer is 9:45
